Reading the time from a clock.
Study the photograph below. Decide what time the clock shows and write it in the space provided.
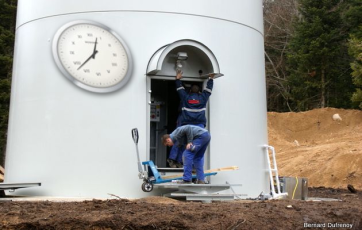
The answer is 12:38
